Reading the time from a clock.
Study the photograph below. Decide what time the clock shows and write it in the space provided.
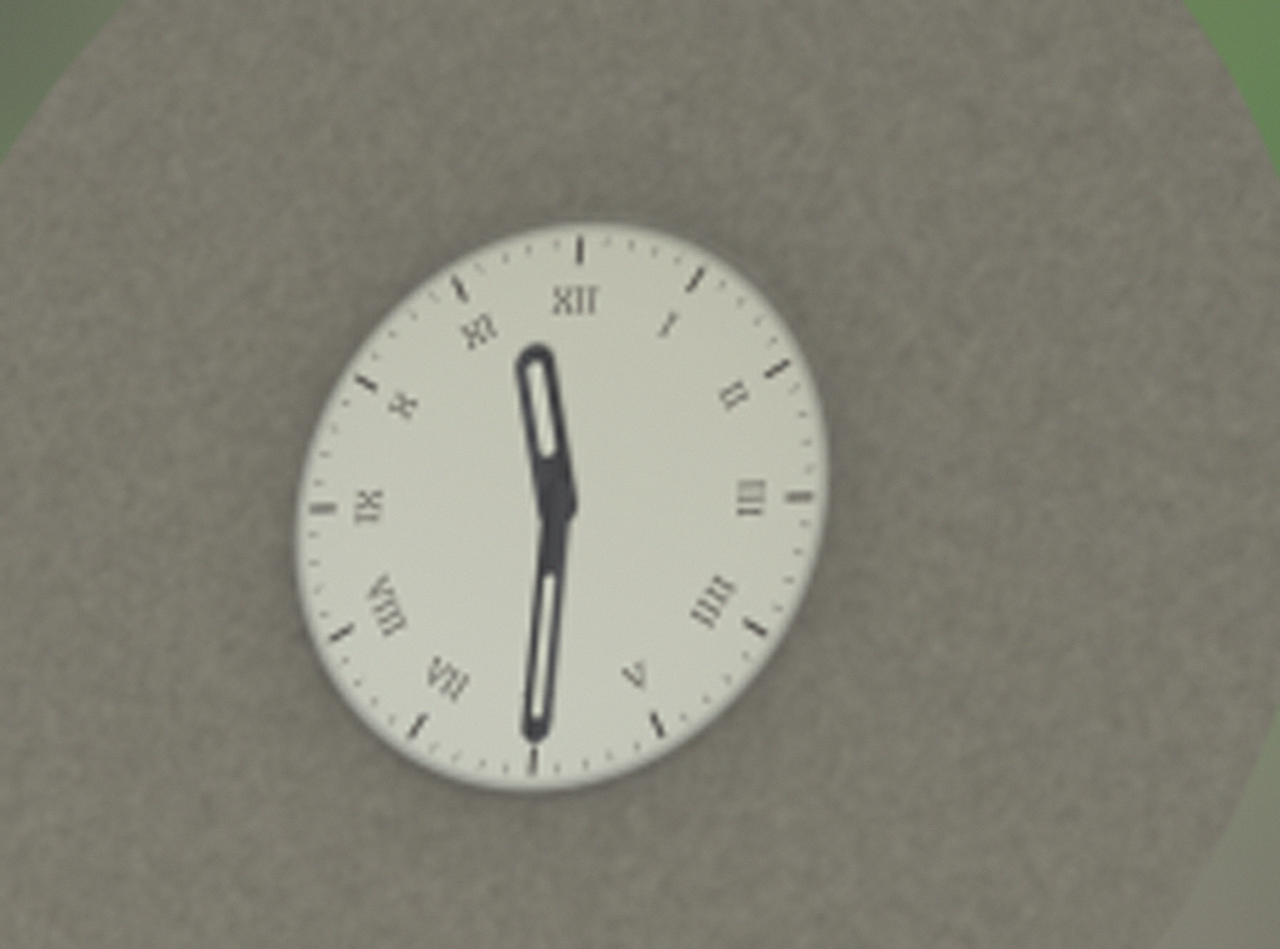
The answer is 11:30
